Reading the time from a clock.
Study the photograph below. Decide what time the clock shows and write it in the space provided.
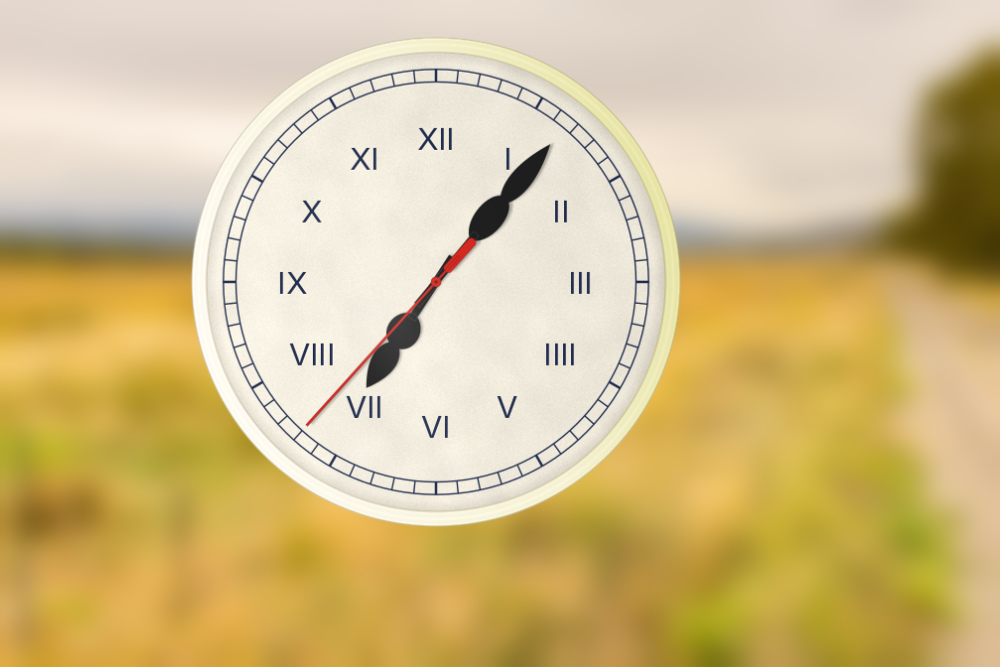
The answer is 7:06:37
